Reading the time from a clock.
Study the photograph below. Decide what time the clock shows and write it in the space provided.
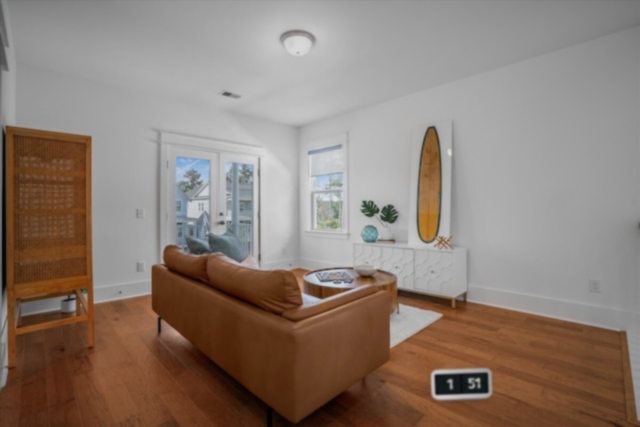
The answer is 1:51
